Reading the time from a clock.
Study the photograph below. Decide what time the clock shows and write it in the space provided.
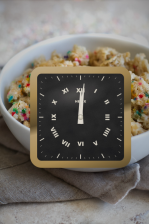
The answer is 12:01
